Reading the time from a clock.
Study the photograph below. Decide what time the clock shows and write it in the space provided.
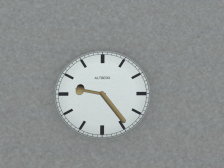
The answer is 9:24
